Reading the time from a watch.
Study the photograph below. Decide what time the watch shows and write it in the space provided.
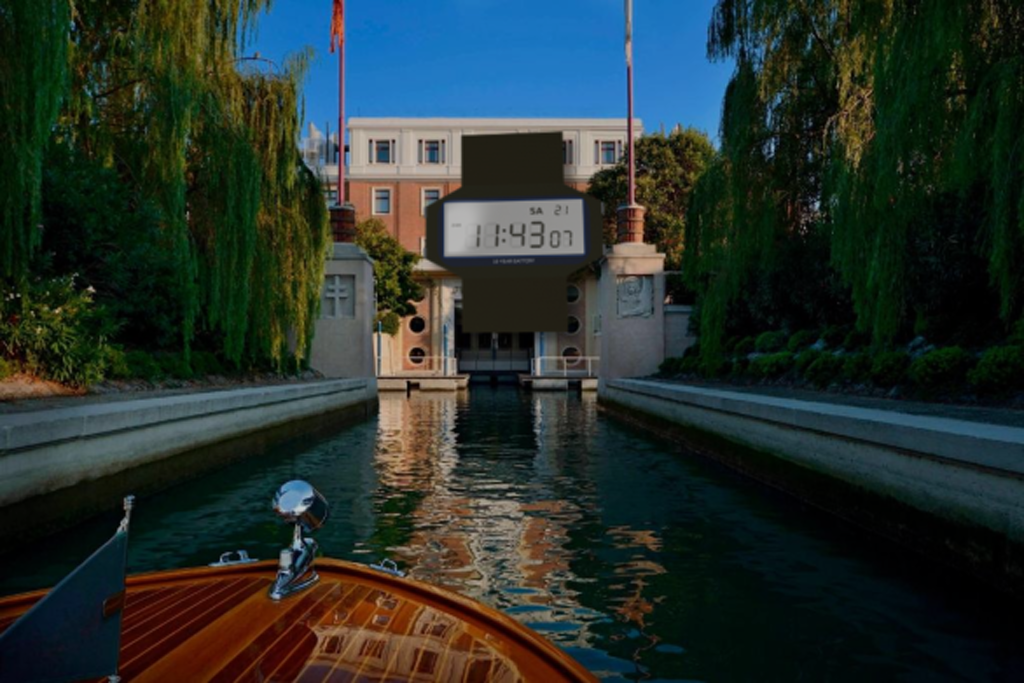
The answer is 11:43:07
